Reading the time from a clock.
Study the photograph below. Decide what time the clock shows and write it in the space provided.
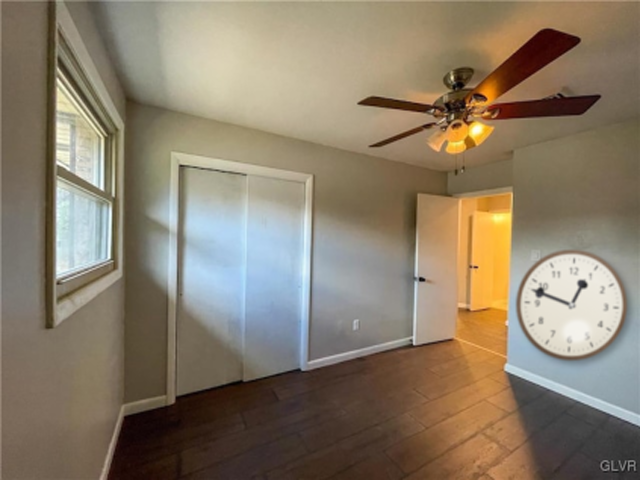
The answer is 12:48
